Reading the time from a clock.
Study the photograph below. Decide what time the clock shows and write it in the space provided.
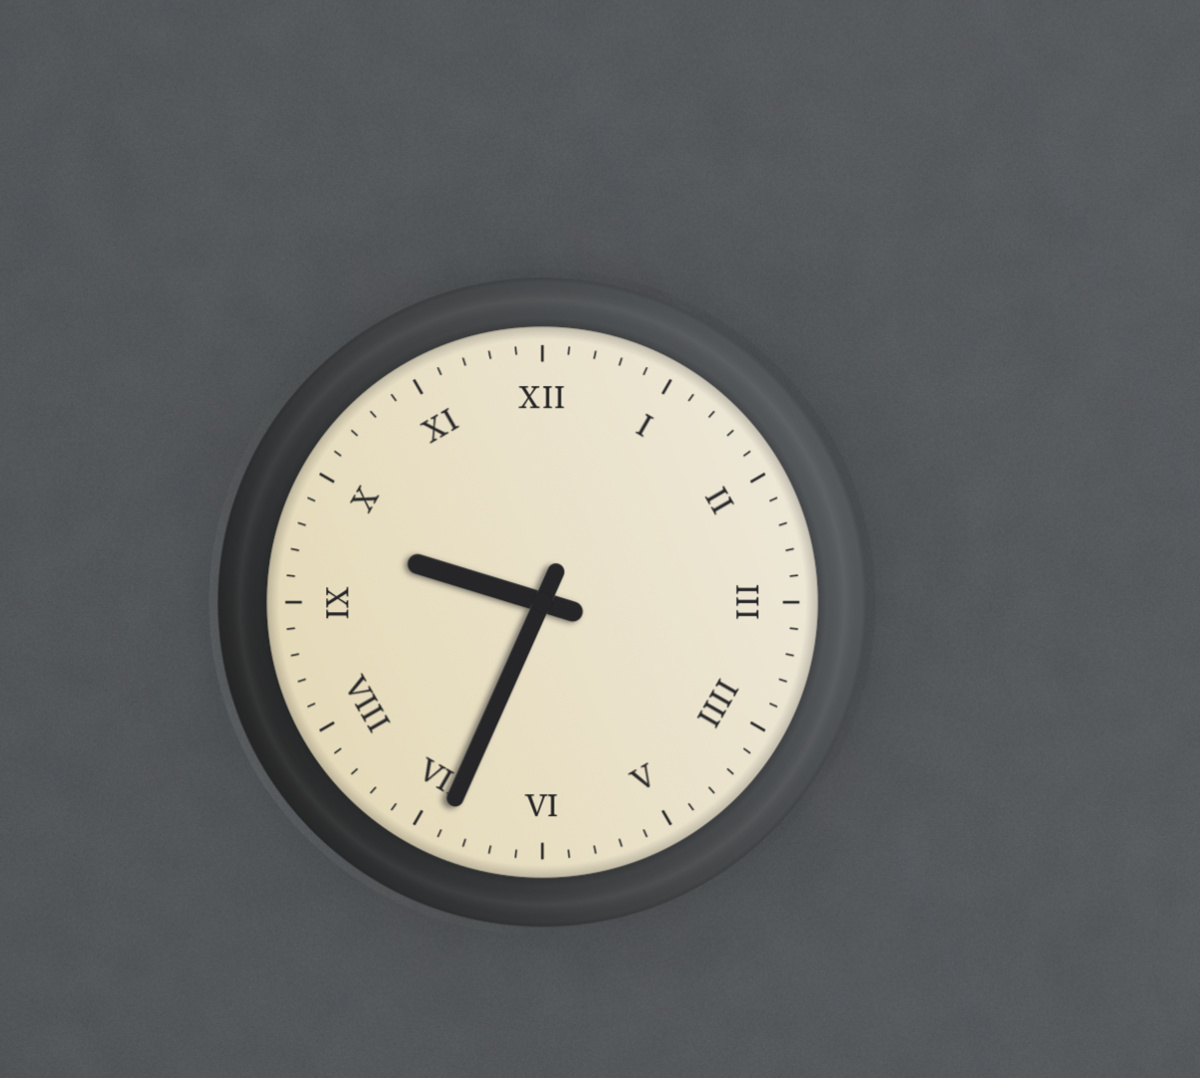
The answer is 9:34
